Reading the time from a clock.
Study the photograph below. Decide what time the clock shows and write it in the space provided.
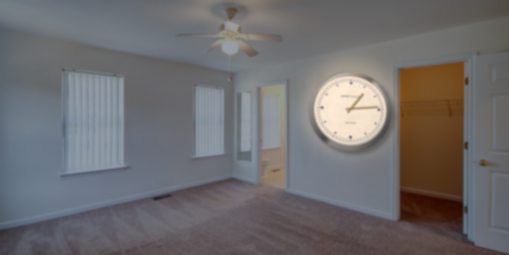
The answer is 1:14
